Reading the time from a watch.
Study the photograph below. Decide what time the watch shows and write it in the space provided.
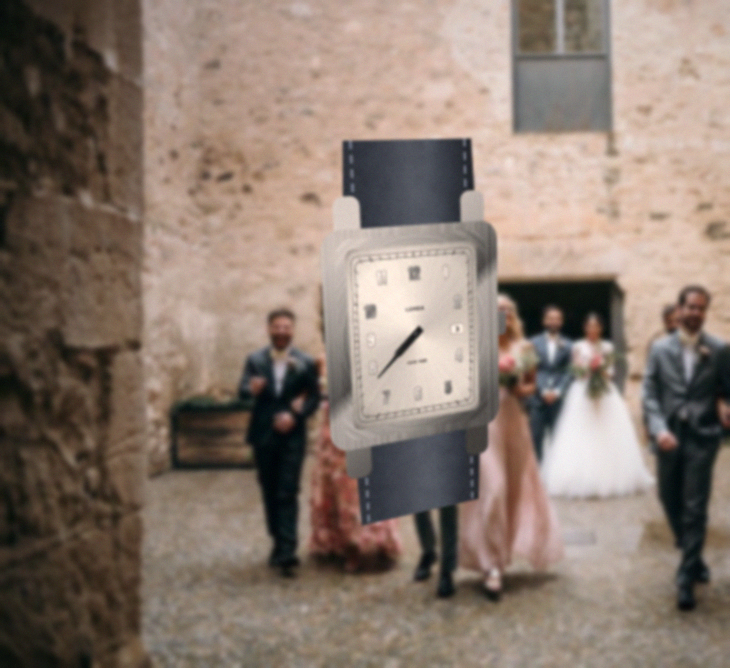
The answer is 7:38
